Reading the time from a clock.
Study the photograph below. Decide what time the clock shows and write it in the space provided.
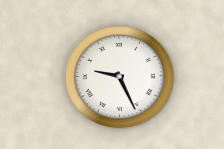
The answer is 9:26
